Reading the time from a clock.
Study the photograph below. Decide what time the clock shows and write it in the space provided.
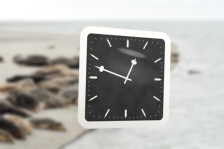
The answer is 12:48
